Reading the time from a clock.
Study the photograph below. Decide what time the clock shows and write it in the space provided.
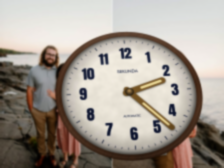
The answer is 2:23
